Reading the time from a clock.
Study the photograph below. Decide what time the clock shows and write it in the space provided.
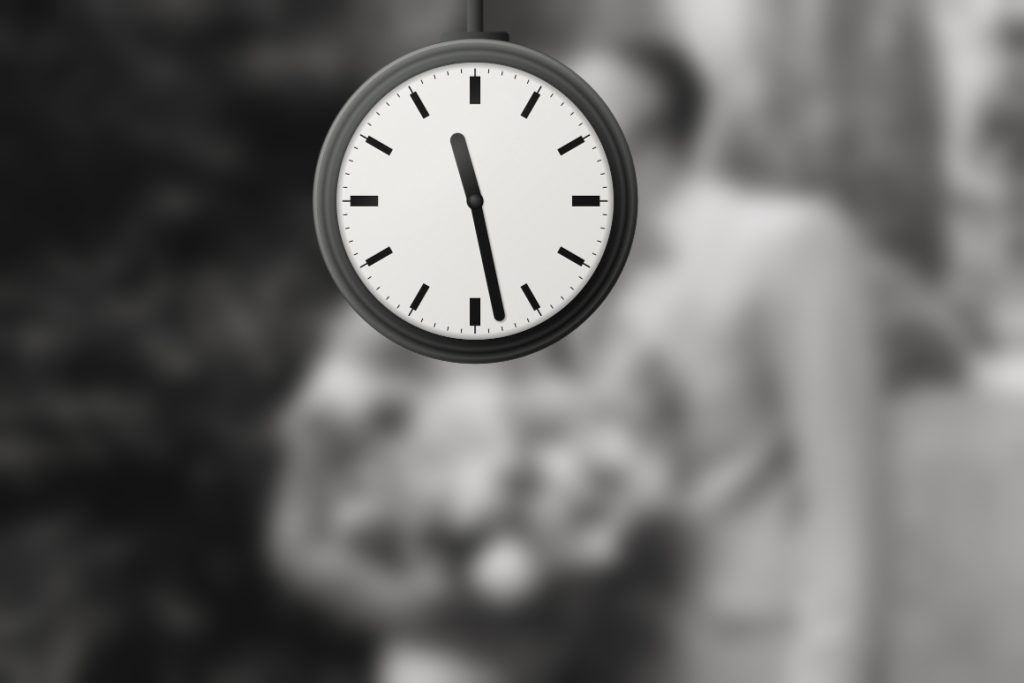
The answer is 11:28
